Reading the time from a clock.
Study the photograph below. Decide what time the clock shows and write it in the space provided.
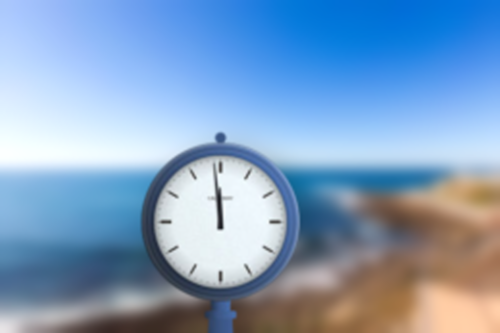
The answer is 11:59
